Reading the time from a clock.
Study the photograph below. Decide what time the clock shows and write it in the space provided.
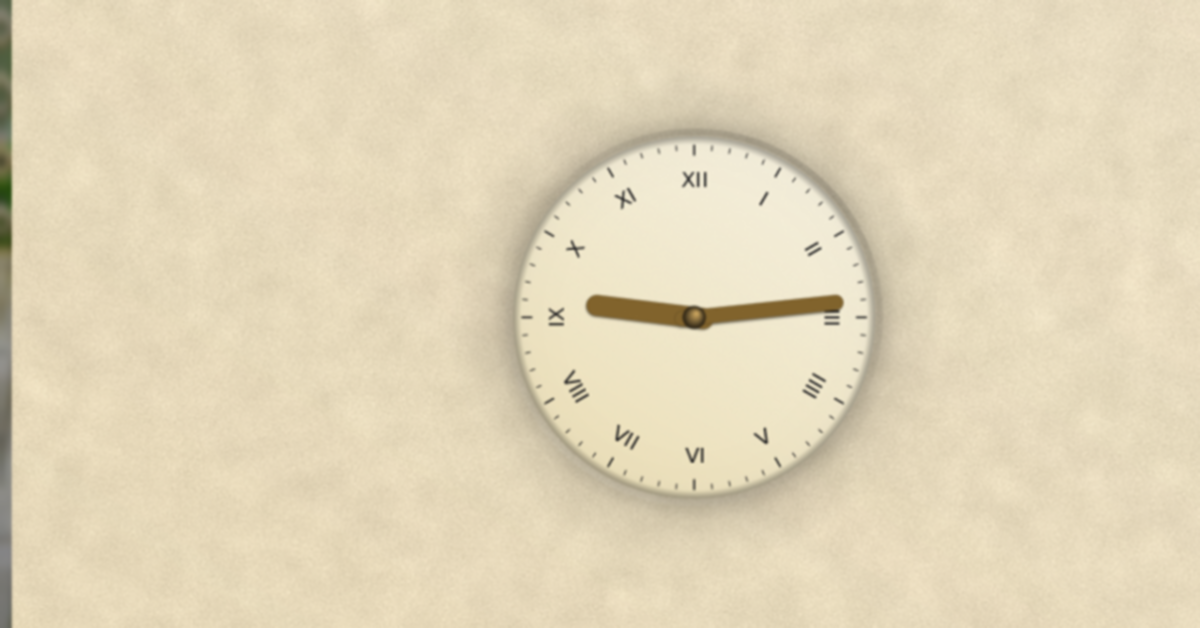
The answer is 9:14
